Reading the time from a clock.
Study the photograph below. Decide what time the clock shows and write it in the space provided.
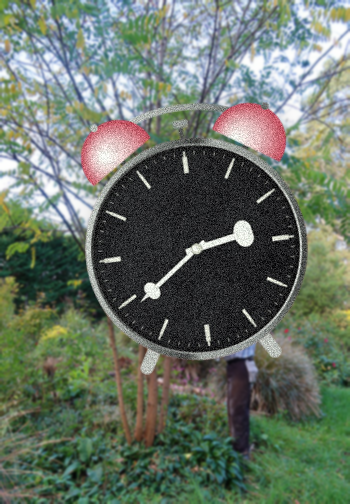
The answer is 2:39
